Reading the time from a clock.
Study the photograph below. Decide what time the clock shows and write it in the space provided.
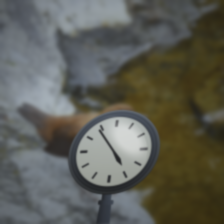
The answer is 4:54
